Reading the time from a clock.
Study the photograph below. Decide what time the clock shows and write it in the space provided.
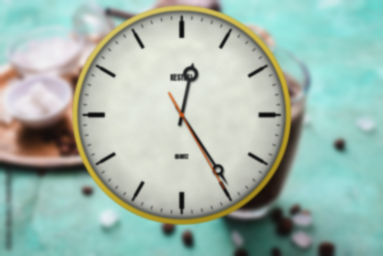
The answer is 12:24:25
